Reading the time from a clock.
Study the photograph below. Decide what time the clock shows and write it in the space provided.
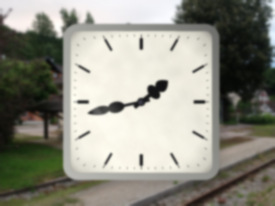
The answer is 1:43
